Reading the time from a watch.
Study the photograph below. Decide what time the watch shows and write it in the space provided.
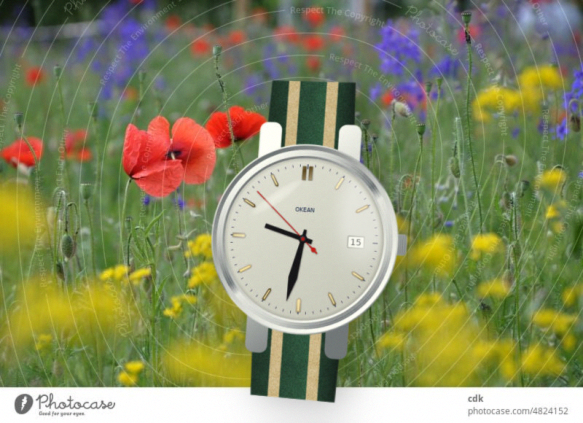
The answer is 9:31:52
